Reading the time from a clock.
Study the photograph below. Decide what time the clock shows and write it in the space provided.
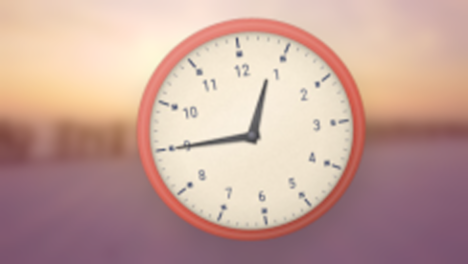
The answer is 12:45
